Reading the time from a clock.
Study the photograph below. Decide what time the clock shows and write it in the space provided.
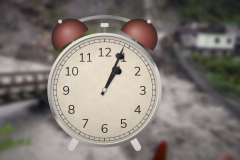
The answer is 1:04
